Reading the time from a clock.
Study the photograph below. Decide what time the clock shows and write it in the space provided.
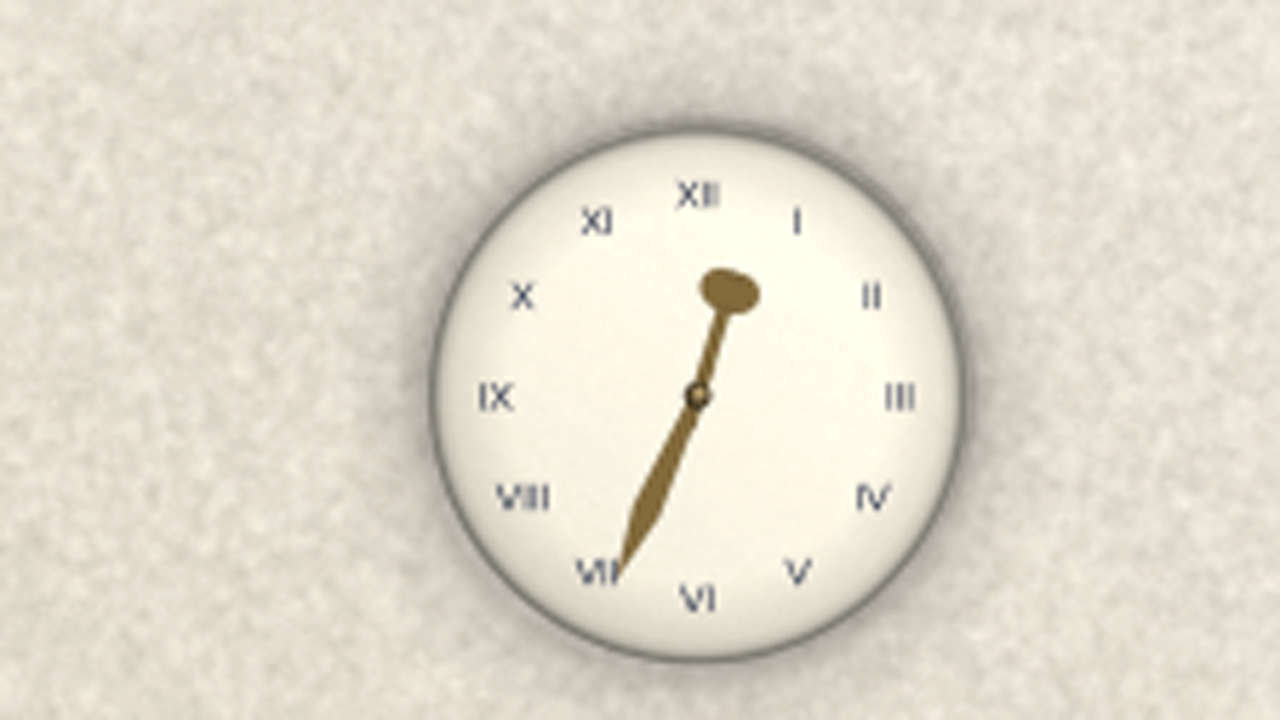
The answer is 12:34
